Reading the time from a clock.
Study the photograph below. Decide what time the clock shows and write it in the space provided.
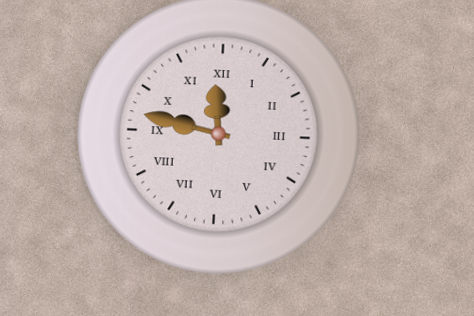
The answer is 11:47
